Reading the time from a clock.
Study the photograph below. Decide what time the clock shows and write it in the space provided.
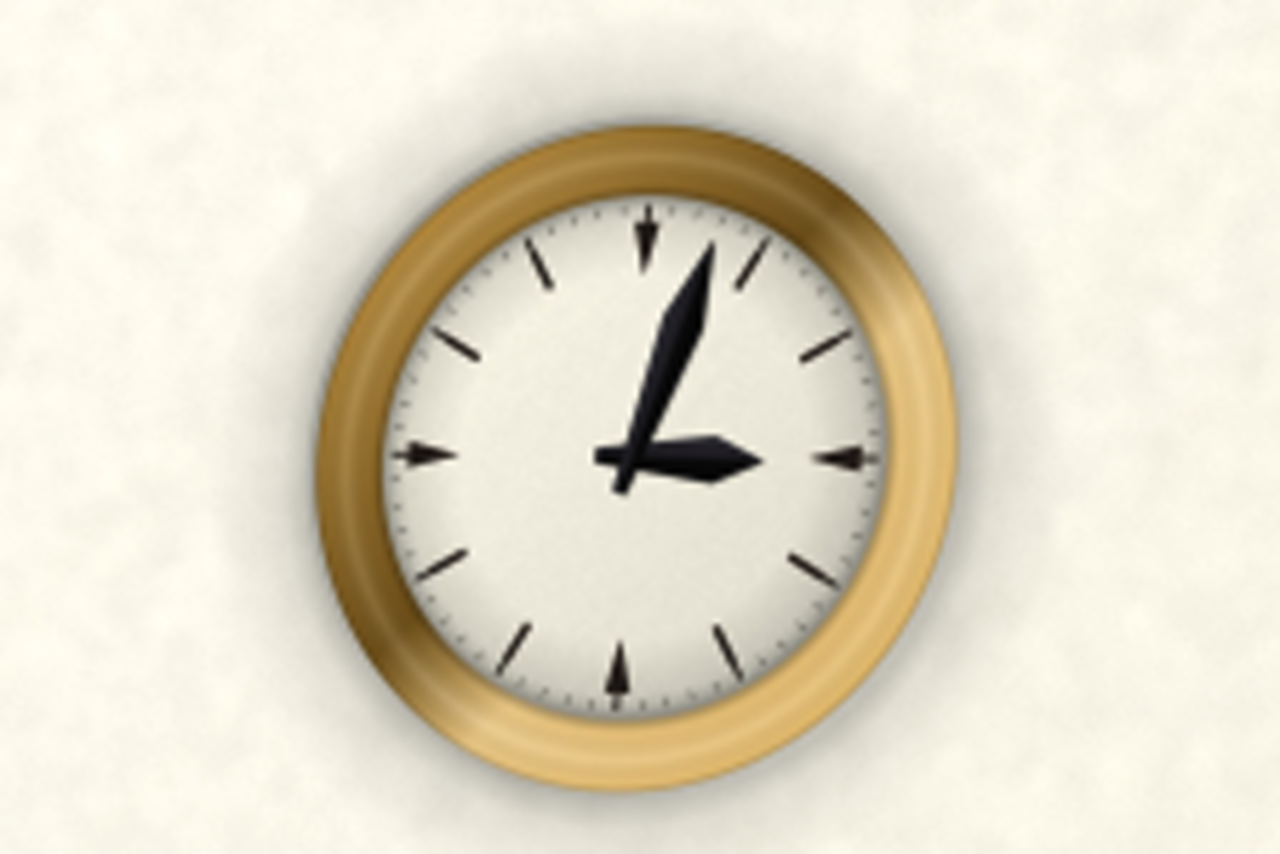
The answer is 3:03
